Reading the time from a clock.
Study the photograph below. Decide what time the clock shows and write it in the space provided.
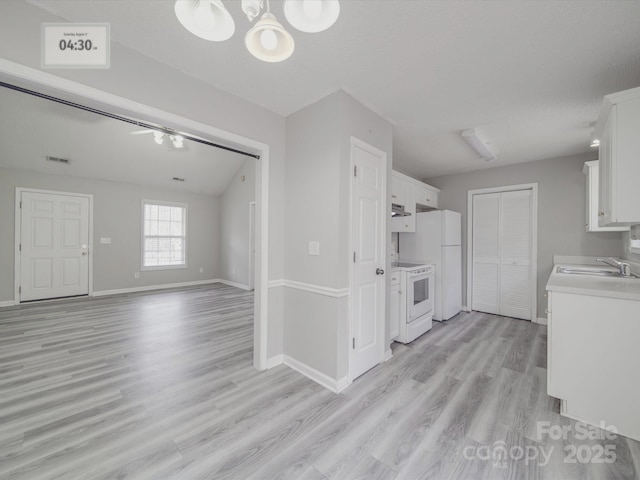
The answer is 4:30
